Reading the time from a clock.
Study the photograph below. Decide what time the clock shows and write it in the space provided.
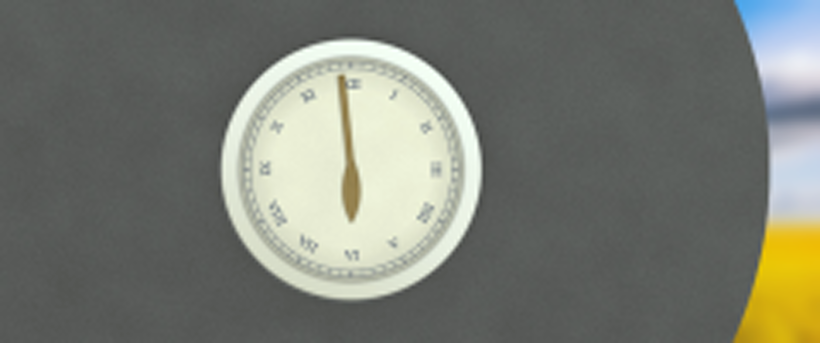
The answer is 5:59
